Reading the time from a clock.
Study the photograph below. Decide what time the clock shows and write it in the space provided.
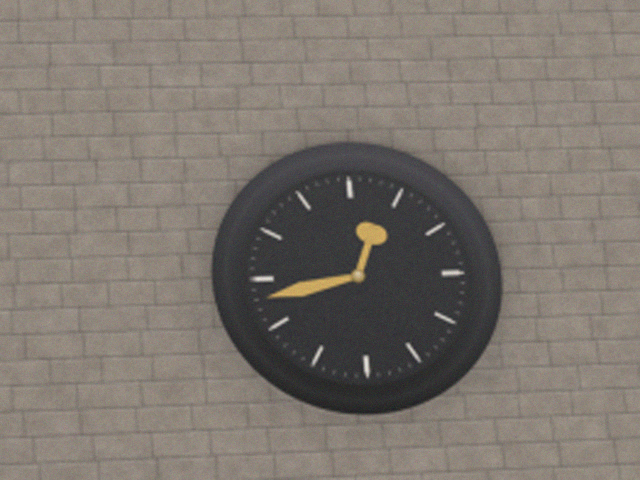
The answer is 12:43
